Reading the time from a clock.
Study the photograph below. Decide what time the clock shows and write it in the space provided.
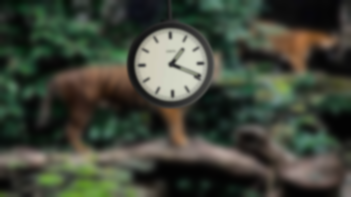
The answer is 1:19
